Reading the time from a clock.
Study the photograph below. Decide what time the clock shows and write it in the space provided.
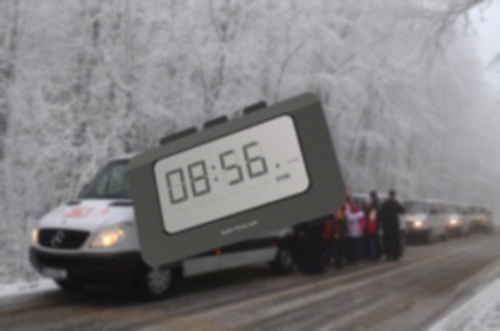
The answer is 8:56
